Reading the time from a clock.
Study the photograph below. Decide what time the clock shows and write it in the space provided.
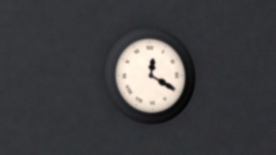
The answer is 12:20
